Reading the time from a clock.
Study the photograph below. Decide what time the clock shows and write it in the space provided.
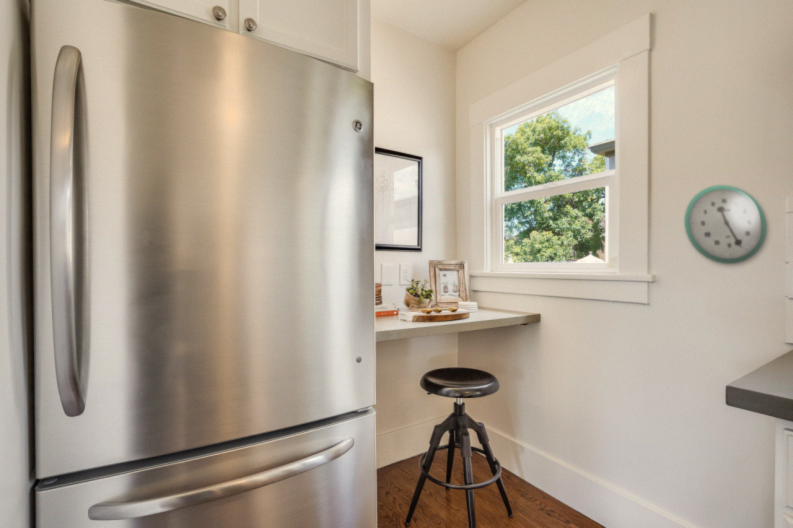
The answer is 11:26
